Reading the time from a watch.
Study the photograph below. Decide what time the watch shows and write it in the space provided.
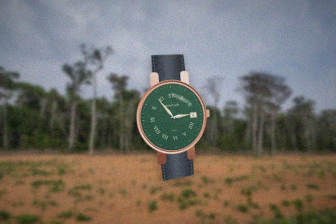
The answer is 2:54
